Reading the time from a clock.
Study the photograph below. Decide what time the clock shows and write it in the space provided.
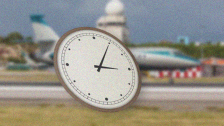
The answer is 3:05
